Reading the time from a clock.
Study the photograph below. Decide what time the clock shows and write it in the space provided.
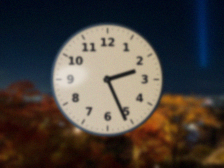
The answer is 2:26
